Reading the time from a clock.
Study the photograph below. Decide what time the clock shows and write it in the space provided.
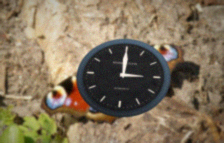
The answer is 3:00
